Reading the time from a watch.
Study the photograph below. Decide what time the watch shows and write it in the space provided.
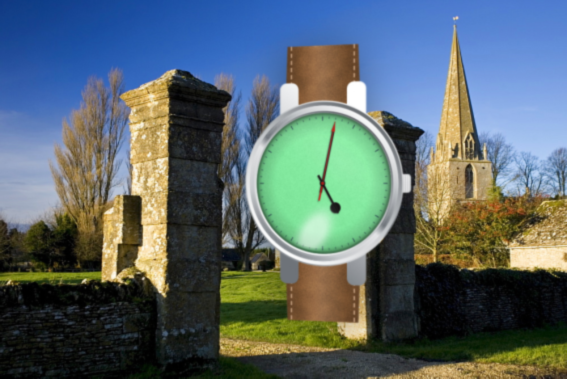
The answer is 5:02:02
